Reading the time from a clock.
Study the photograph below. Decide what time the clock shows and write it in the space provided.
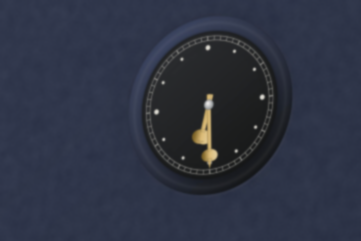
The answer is 6:30
